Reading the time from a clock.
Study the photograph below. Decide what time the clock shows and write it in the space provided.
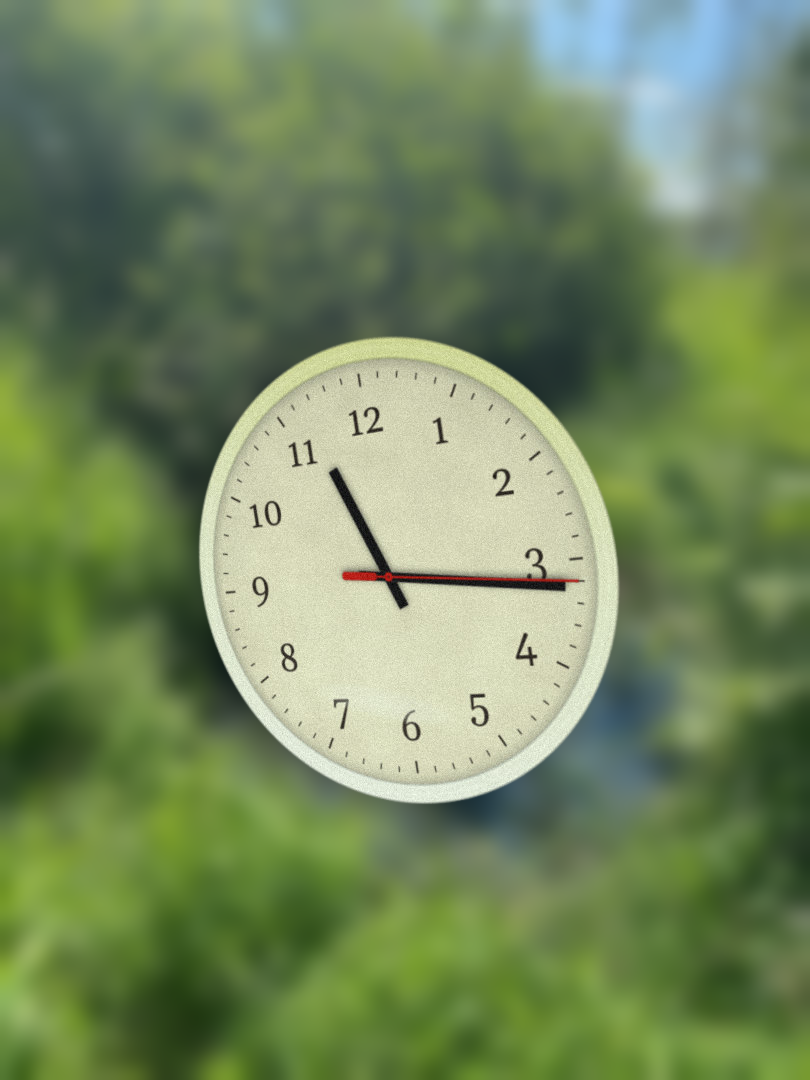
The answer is 11:16:16
